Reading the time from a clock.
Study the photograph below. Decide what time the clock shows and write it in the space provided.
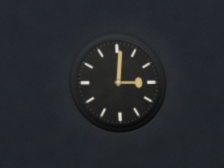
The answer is 3:01
